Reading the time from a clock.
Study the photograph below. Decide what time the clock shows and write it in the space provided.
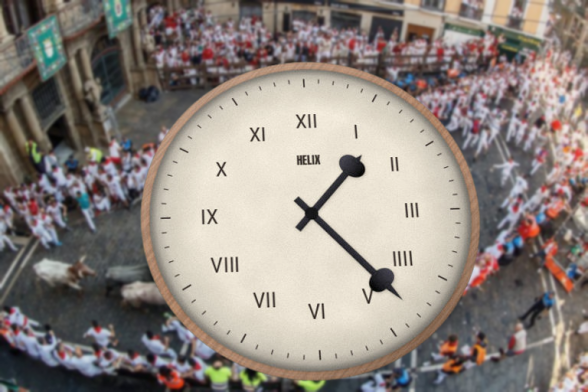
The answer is 1:23
